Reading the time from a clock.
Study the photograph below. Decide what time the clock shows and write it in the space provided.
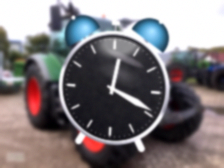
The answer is 12:19
